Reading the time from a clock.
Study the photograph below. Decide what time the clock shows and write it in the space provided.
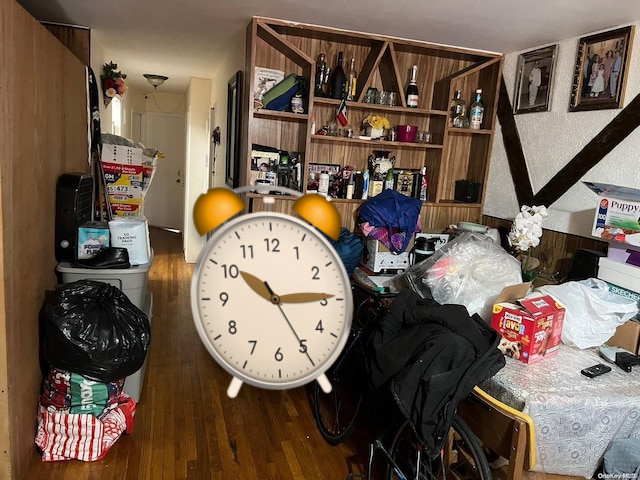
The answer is 10:14:25
